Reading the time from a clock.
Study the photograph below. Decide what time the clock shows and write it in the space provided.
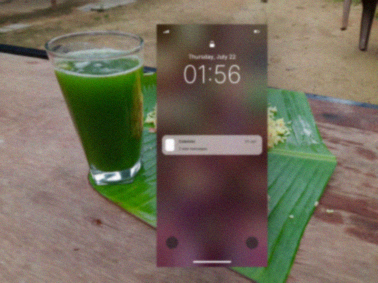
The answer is 1:56
